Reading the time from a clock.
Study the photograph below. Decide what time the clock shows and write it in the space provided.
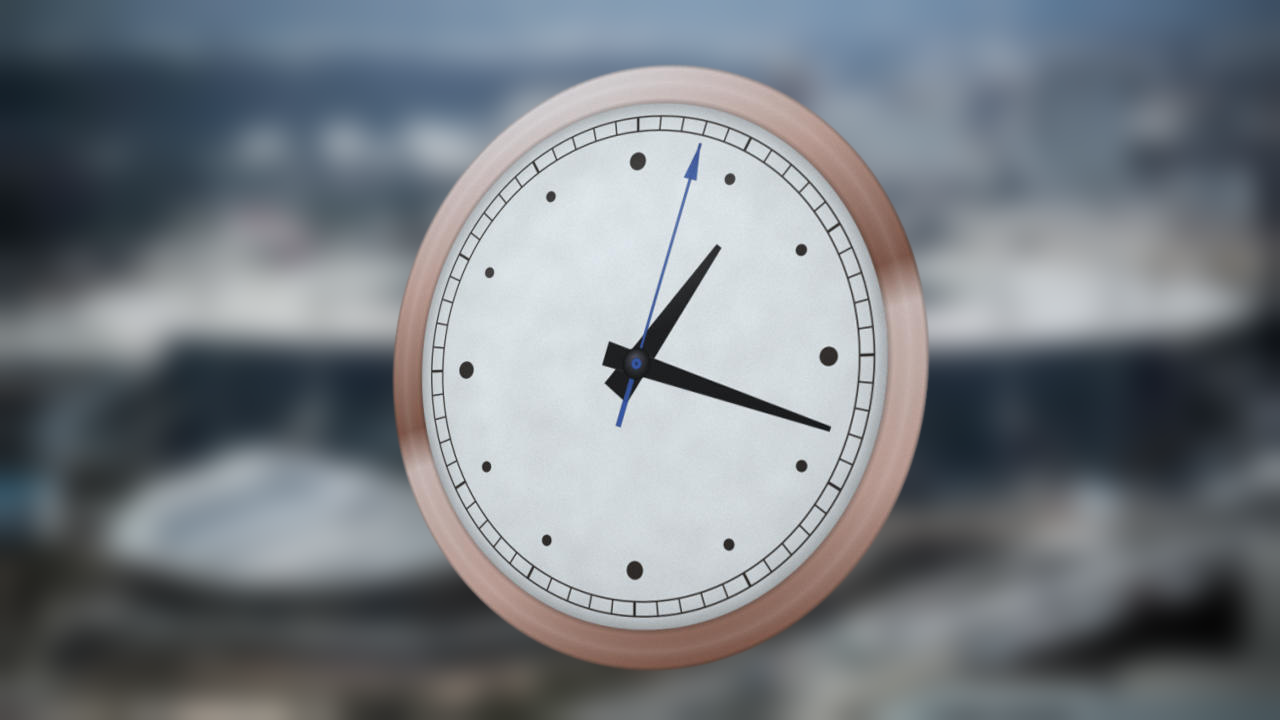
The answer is 1:18:03
